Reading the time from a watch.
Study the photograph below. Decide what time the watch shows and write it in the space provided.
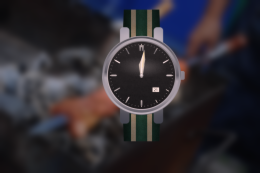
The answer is 12:01
